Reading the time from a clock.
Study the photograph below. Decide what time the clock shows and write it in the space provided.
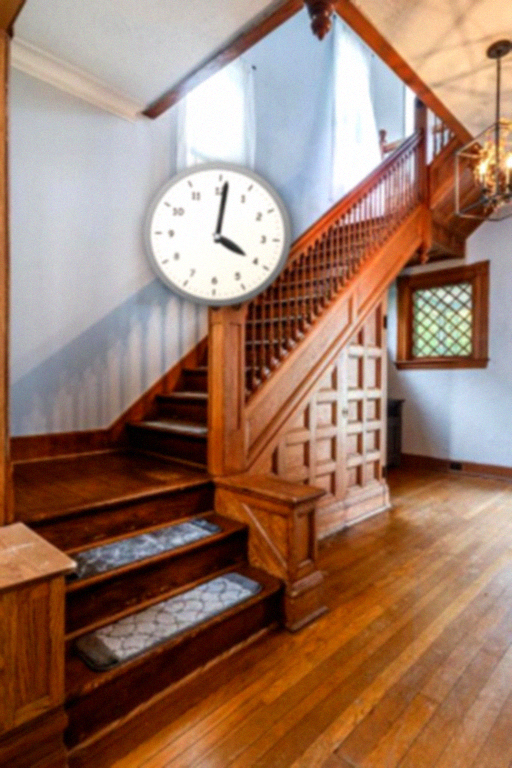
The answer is 4:01
